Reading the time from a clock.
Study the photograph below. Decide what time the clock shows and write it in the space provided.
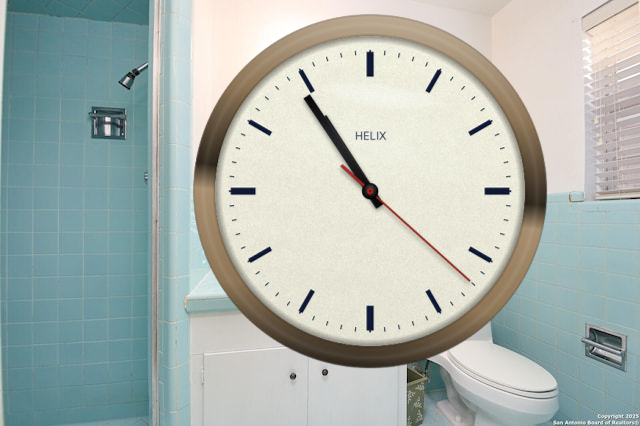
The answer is 10:54:22
